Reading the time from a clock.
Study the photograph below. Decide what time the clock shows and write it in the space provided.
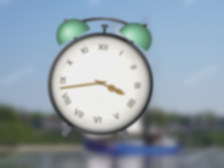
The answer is 3:43
